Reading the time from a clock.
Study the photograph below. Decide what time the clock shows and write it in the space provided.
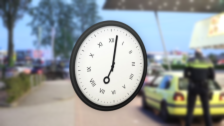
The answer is 7:02
